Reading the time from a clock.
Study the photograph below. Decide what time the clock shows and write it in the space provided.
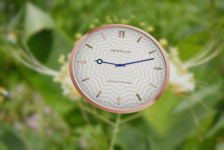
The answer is 9:12
